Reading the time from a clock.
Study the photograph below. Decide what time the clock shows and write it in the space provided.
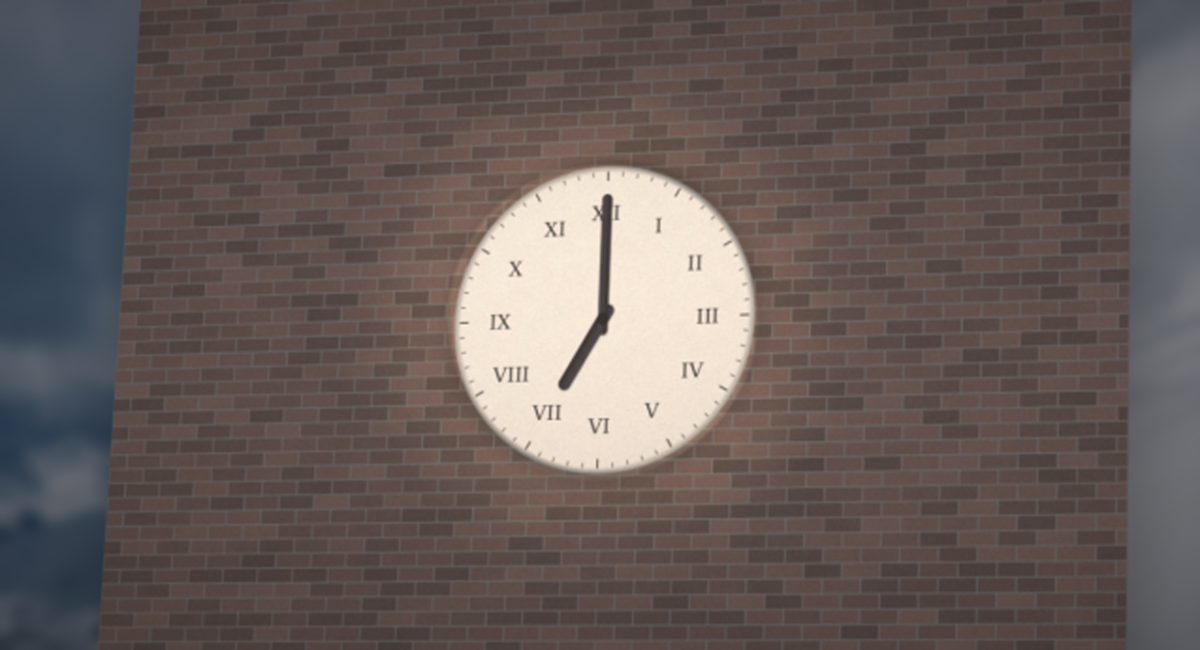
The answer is 7:00
